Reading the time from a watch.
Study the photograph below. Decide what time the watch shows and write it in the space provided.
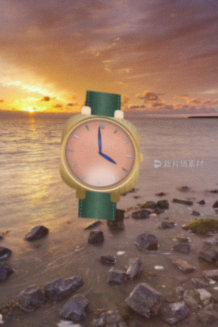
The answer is 3:59
